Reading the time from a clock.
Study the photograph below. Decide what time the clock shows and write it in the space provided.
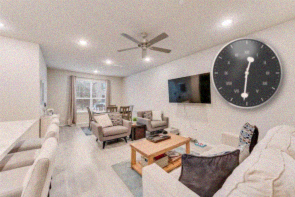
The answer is 12:31
